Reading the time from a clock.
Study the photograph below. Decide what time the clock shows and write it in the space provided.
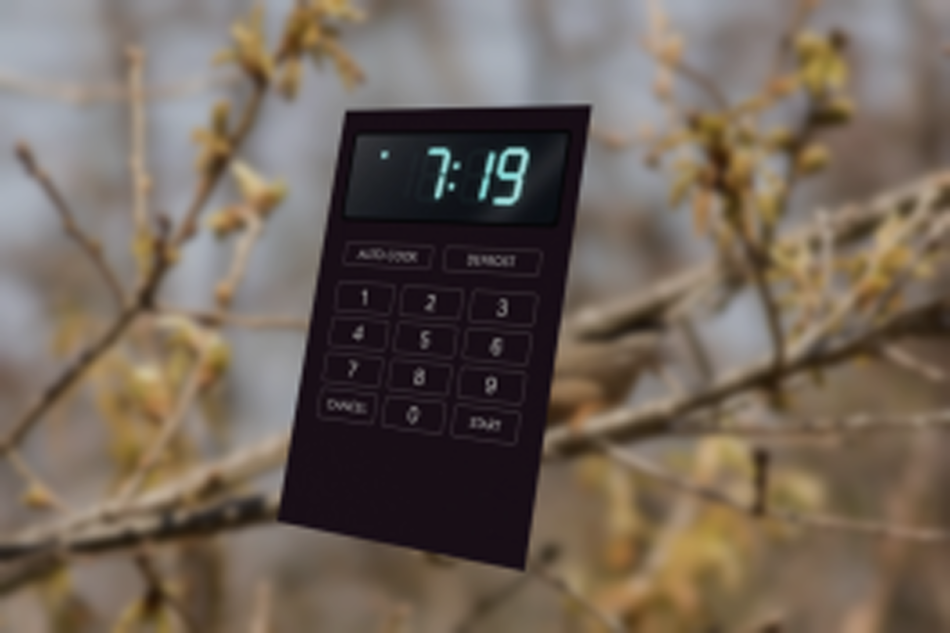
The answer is 7:19
